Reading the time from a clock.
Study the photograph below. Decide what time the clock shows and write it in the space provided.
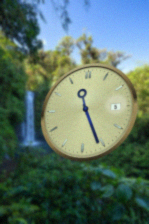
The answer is 11:26
